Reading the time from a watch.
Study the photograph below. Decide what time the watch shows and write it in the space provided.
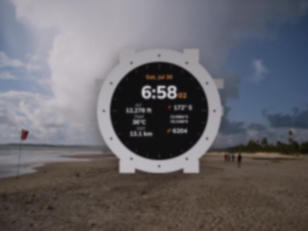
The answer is 6:58
